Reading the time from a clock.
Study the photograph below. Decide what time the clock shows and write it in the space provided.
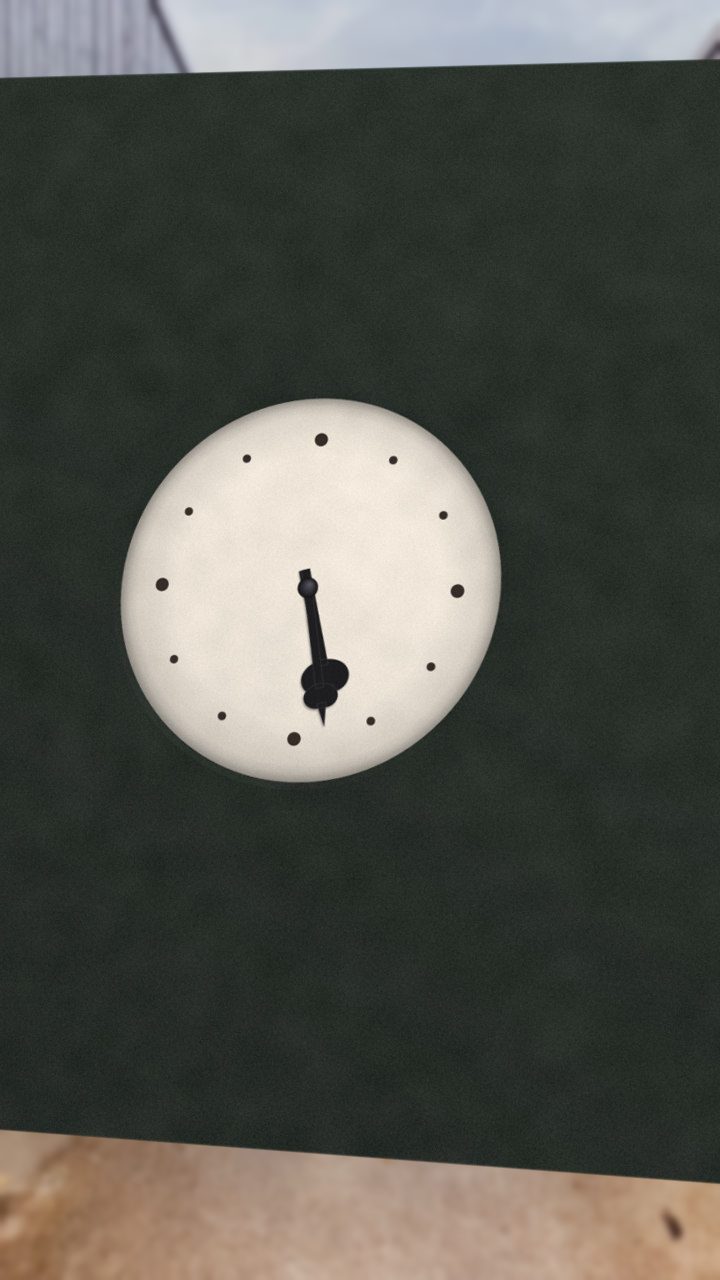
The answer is 5:28
